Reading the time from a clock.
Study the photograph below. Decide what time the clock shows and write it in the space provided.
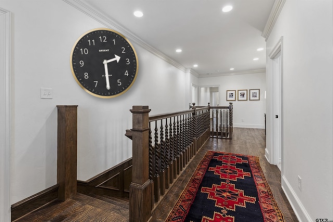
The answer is 2:30
